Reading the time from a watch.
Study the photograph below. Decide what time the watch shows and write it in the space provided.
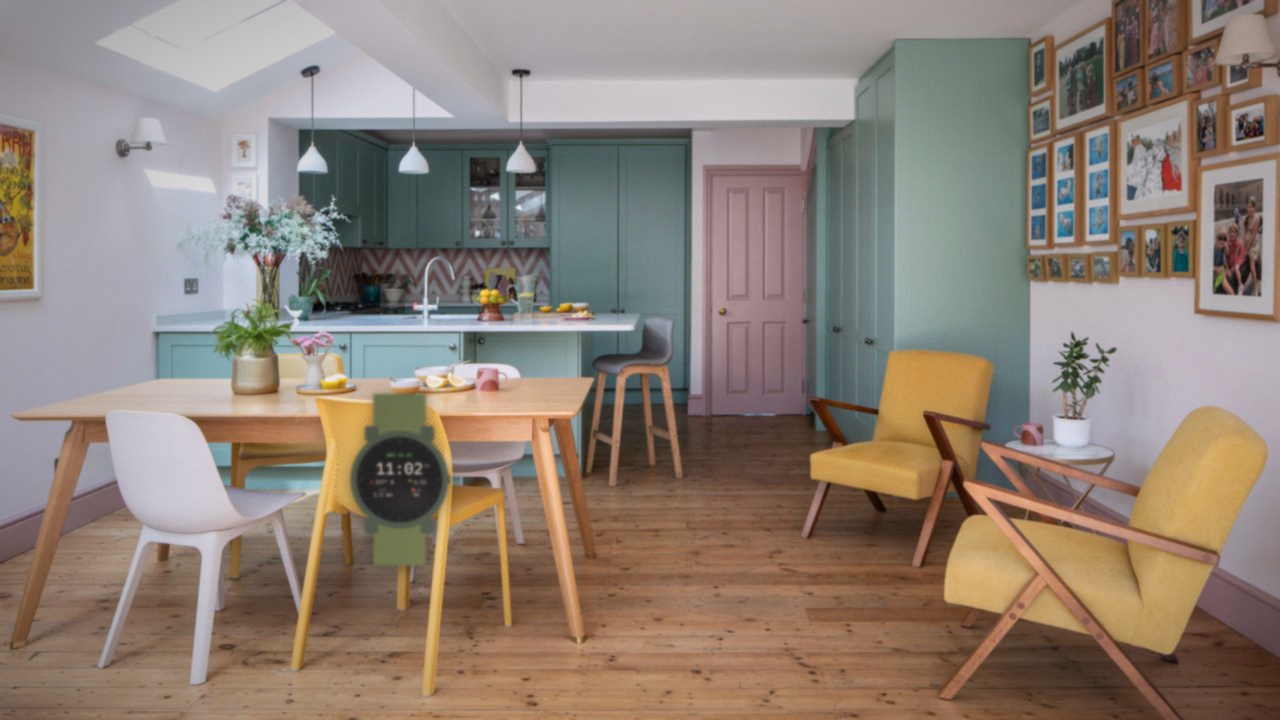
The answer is 11:02
